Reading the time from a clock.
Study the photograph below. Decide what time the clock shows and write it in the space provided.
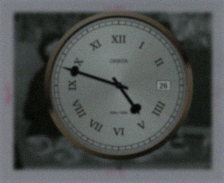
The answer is 4:48
